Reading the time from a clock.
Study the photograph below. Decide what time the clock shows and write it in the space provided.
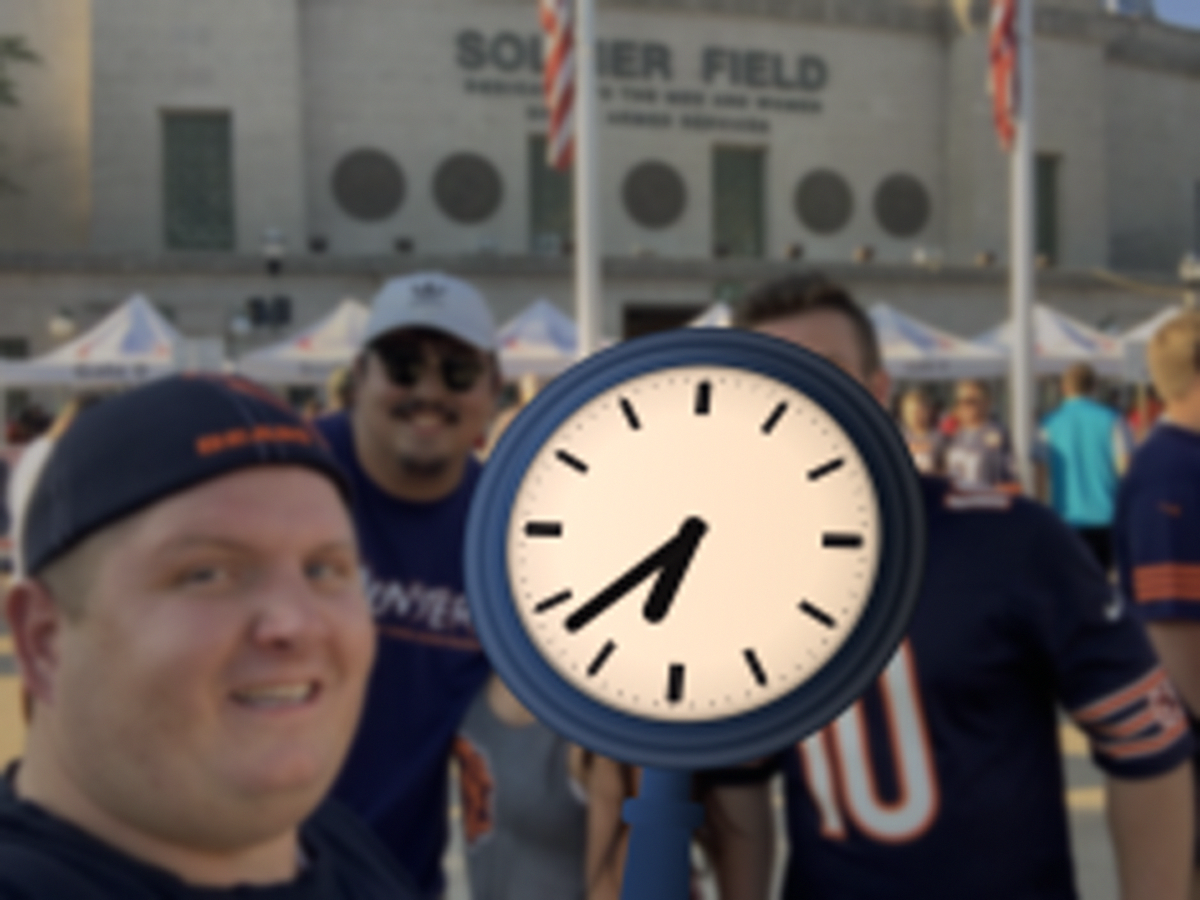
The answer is 6:38
